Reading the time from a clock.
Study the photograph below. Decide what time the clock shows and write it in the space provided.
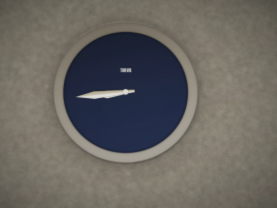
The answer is 8:44
